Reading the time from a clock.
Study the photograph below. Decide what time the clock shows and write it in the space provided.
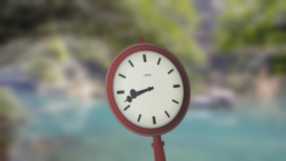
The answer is 8:42
